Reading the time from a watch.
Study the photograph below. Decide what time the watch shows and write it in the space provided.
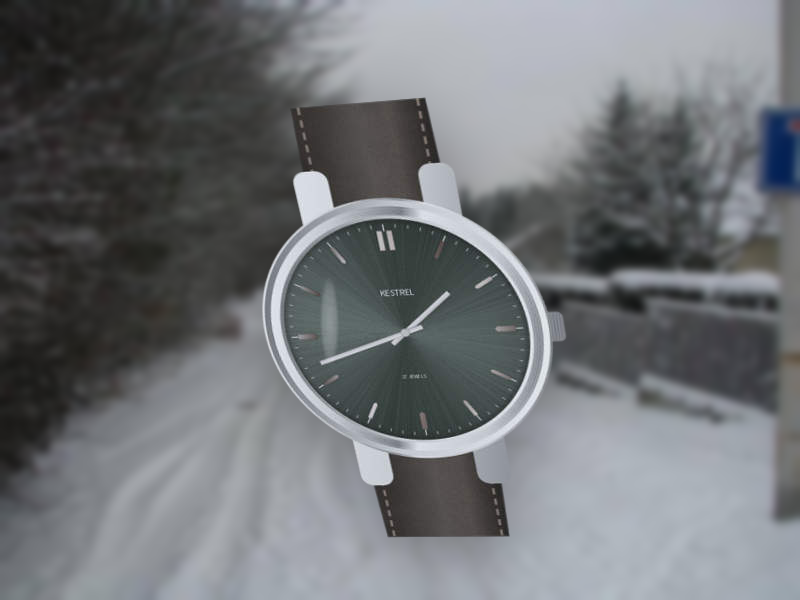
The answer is 1:42
